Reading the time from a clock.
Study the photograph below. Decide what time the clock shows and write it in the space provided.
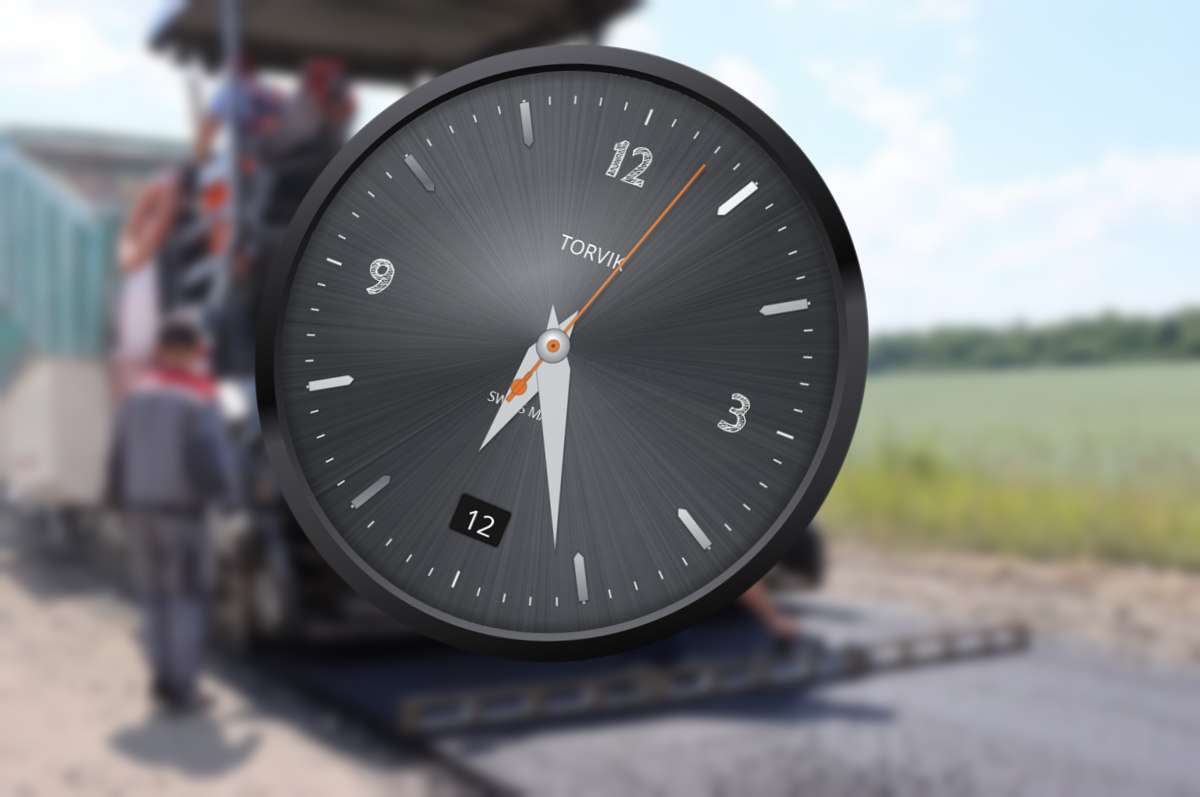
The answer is 6:26:03
